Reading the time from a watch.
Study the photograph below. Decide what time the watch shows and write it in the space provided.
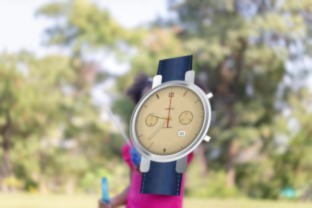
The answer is 9:37
